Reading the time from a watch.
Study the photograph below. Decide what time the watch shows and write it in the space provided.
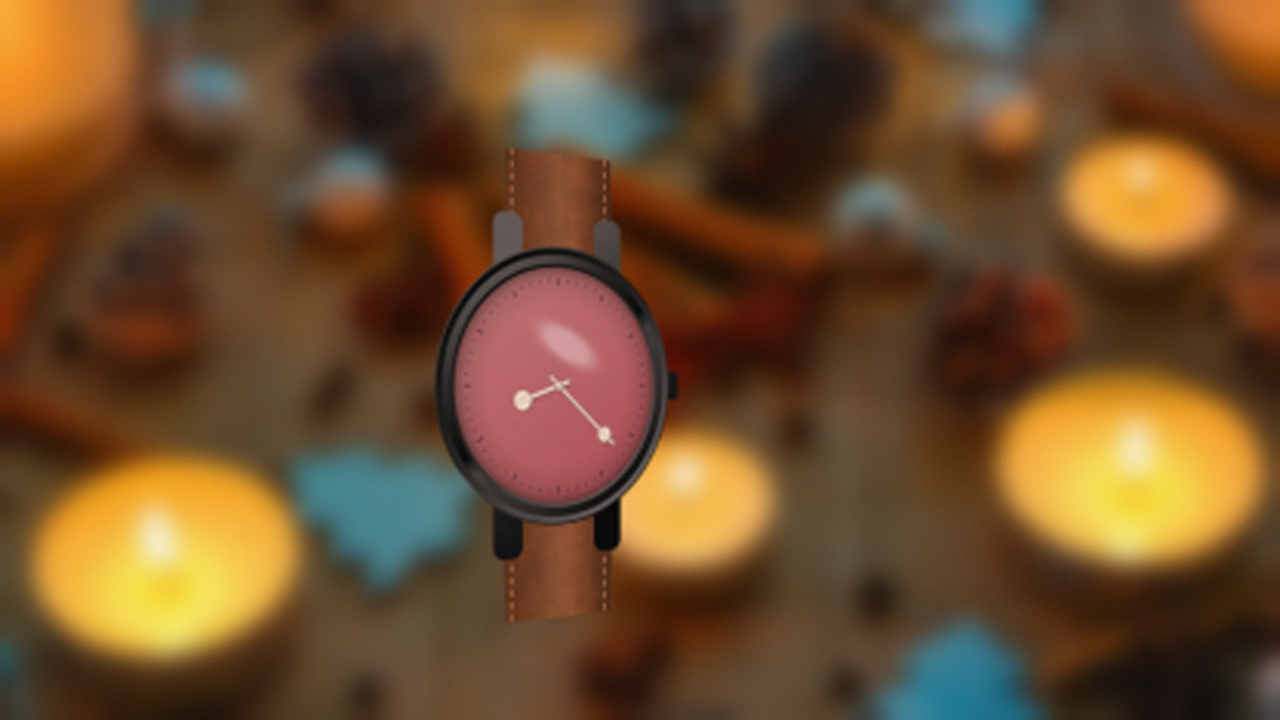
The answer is 8:22
